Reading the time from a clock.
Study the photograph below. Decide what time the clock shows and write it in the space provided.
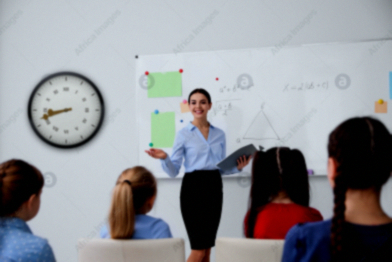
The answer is 8:42
